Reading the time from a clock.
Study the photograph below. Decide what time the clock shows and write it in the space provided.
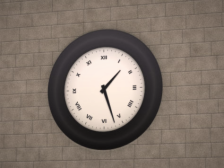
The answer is 1:27
